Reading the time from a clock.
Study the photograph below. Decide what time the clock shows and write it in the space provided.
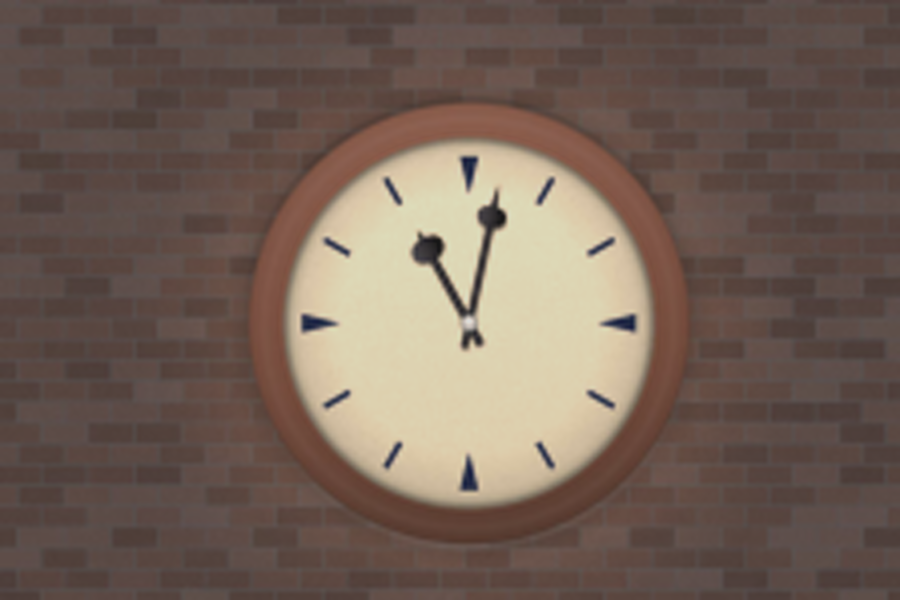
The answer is 11:02
